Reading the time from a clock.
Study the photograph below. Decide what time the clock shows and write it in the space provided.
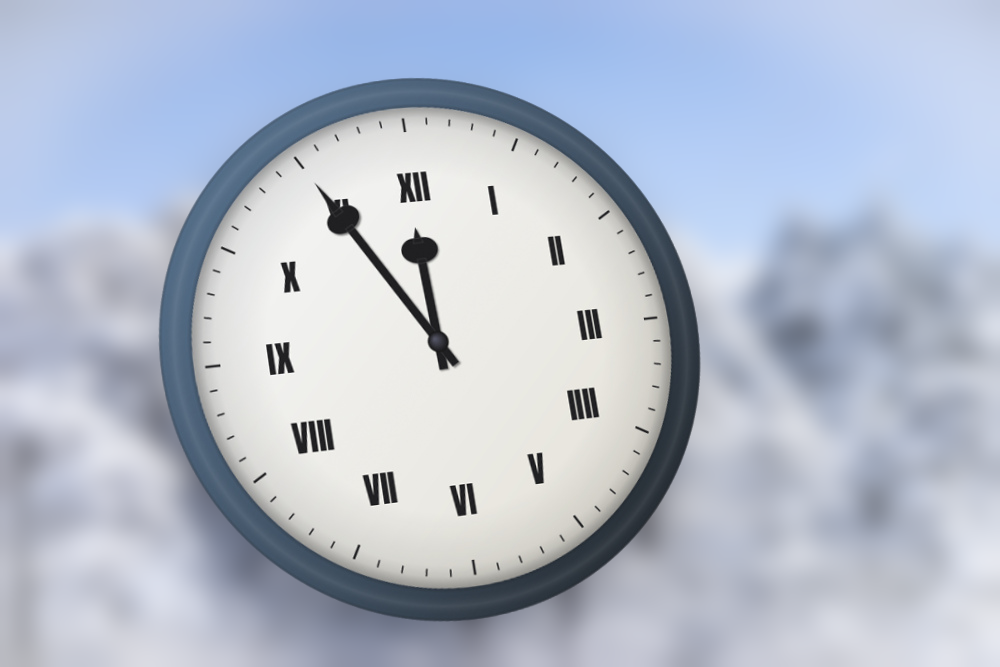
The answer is 11:55
